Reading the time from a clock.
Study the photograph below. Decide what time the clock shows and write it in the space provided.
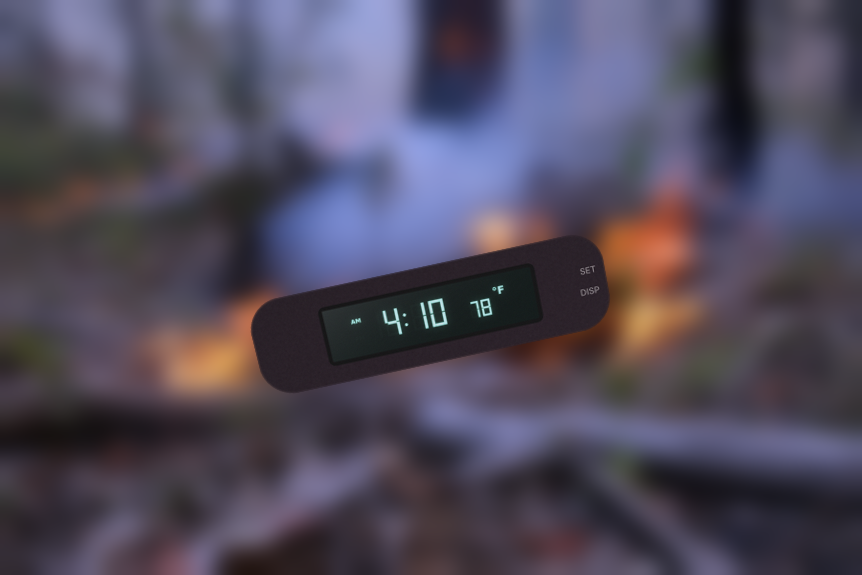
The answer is 4:10
